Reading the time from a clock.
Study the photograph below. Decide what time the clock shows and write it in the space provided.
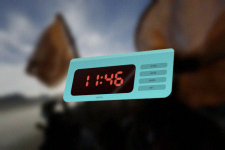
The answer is 11:46
